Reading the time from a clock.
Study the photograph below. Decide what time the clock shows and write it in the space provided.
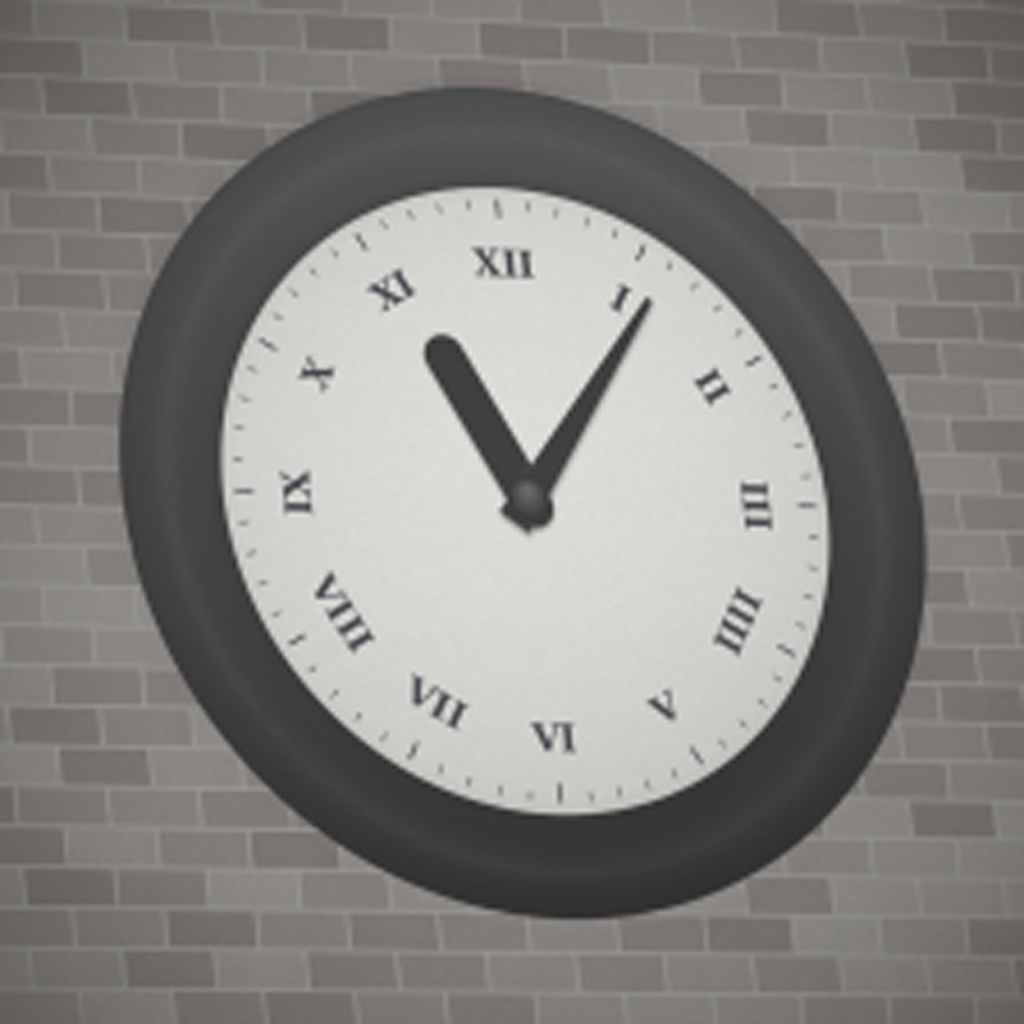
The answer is 11:06
